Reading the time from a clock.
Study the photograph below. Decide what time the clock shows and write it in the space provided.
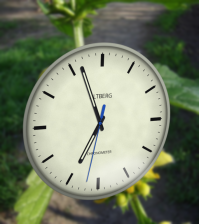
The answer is 6:56:32
